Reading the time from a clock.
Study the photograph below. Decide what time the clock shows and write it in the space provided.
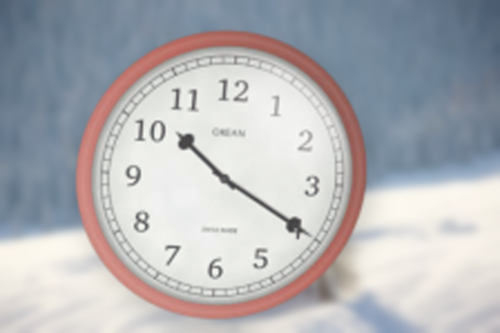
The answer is 10:20
